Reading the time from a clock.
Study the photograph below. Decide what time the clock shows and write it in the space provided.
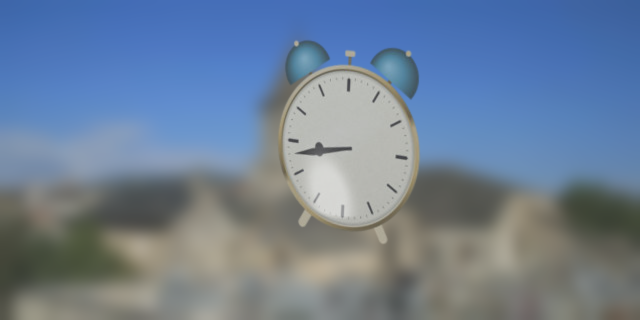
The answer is 8:43
